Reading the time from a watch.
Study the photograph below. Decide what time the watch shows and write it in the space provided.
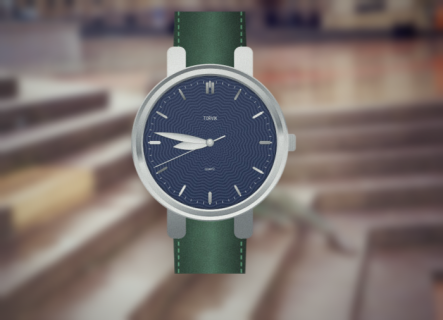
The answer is 8:46:41
